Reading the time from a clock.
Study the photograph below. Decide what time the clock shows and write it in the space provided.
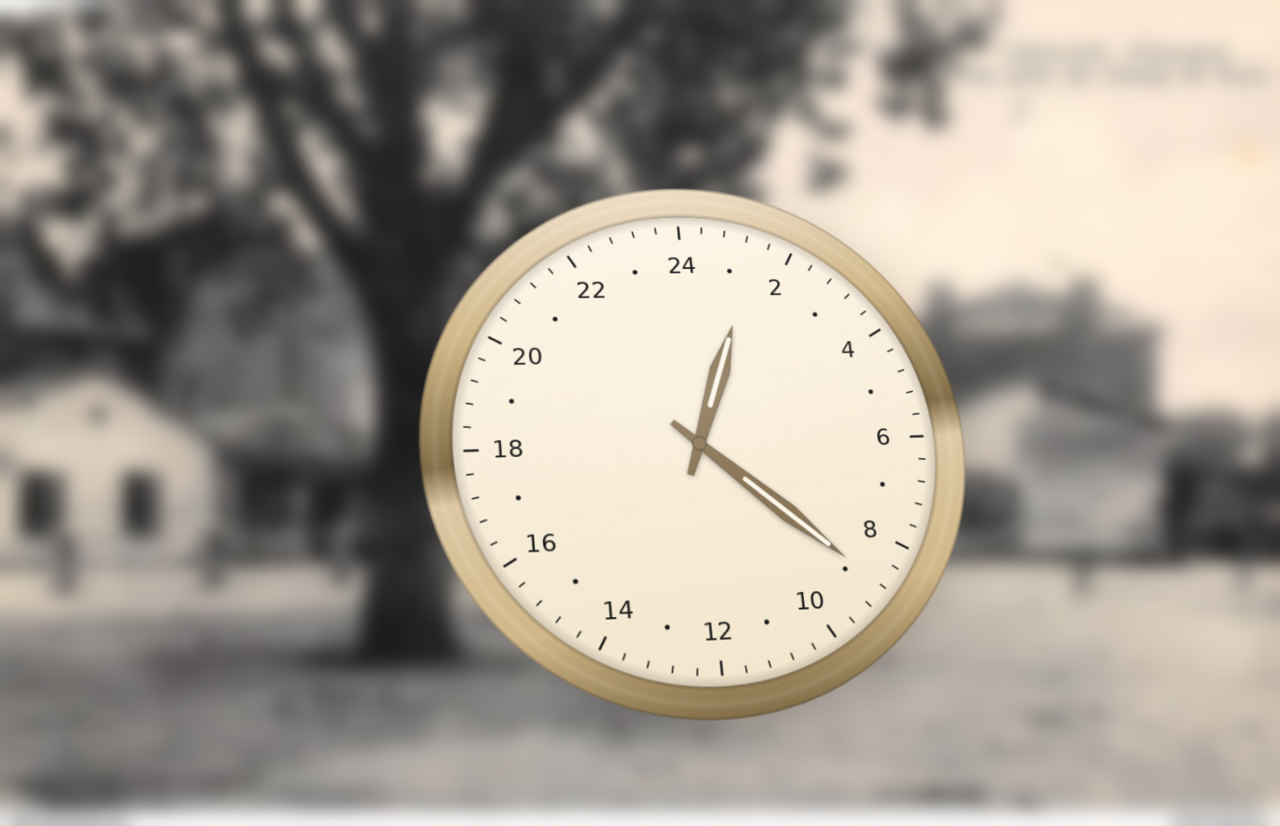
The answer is 1:22
